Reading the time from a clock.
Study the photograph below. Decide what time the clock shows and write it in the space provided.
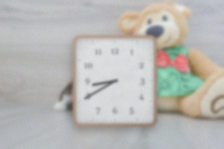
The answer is 8:40
